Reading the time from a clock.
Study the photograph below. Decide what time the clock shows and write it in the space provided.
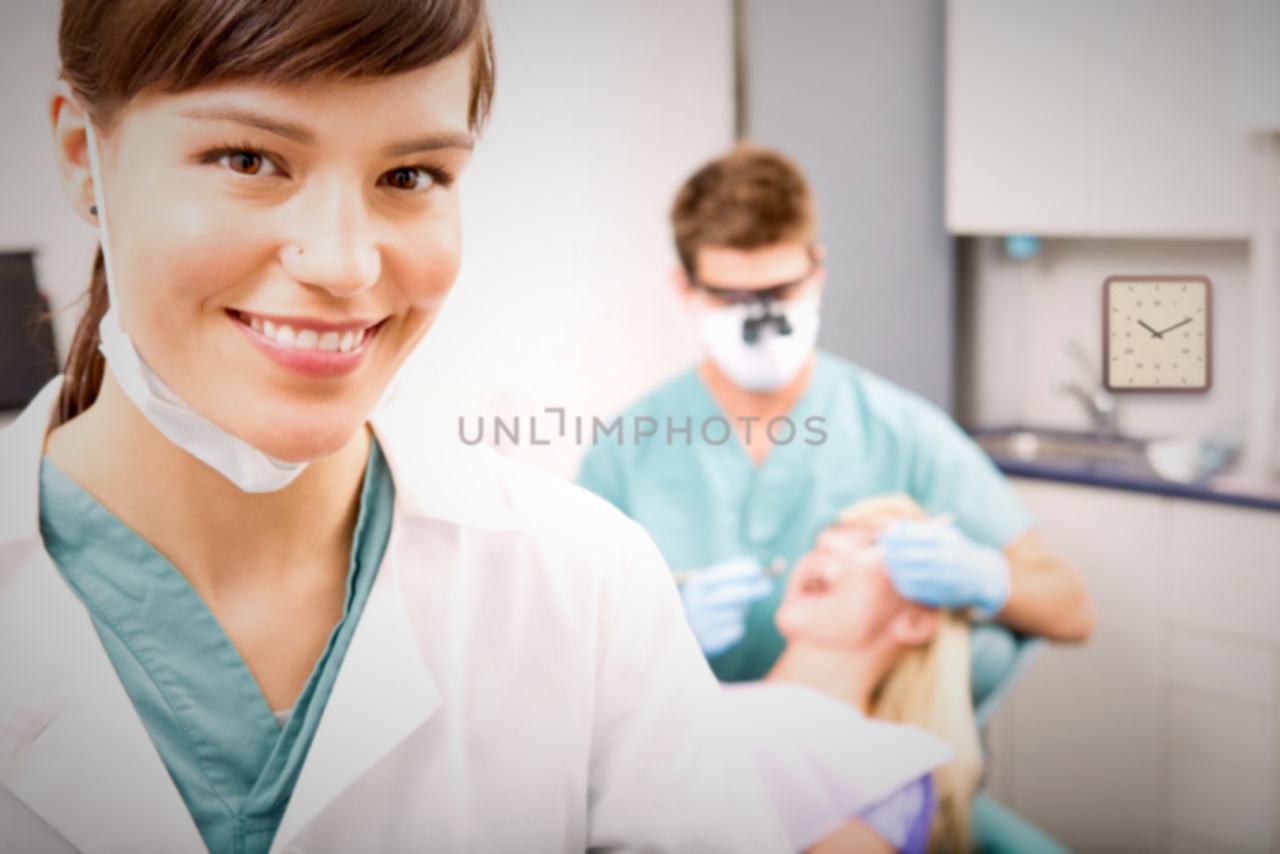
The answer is 10:11
